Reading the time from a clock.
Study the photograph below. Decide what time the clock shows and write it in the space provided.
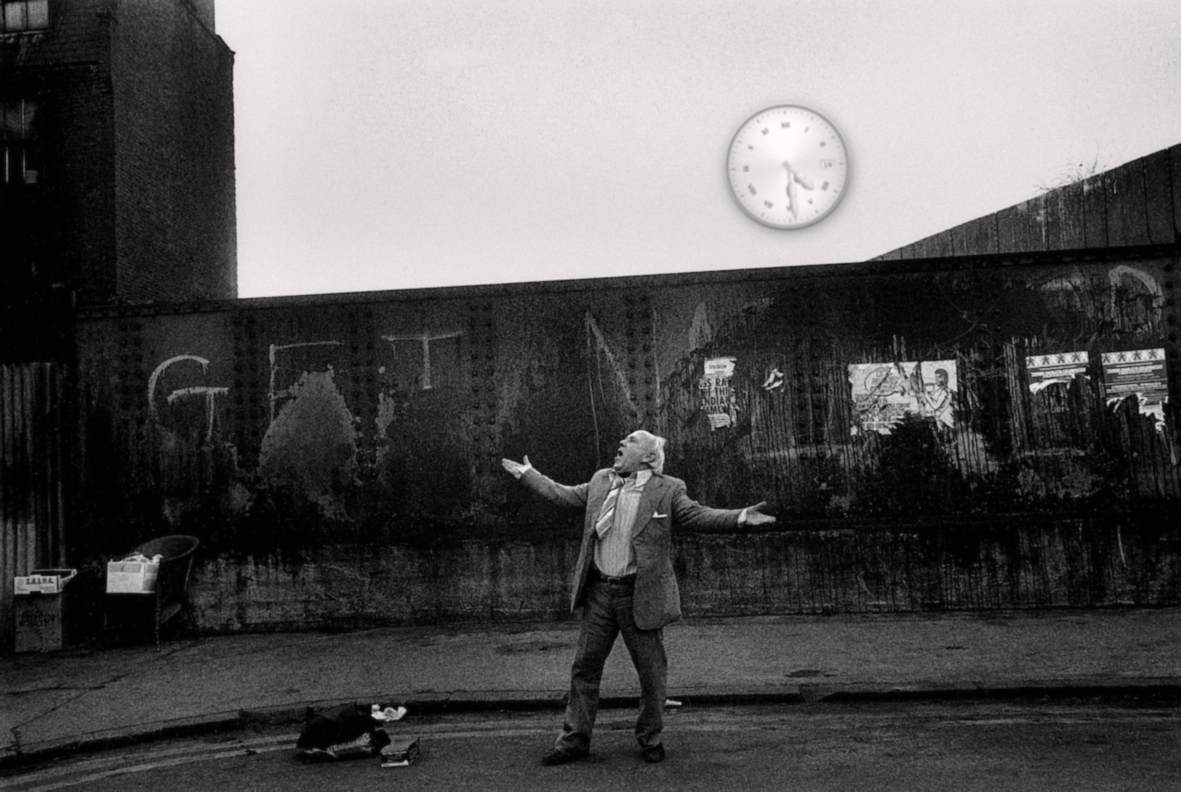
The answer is 4:29
